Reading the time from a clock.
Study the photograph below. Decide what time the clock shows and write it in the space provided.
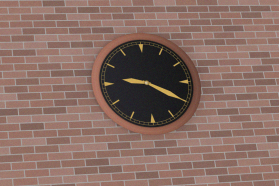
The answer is 9:20
